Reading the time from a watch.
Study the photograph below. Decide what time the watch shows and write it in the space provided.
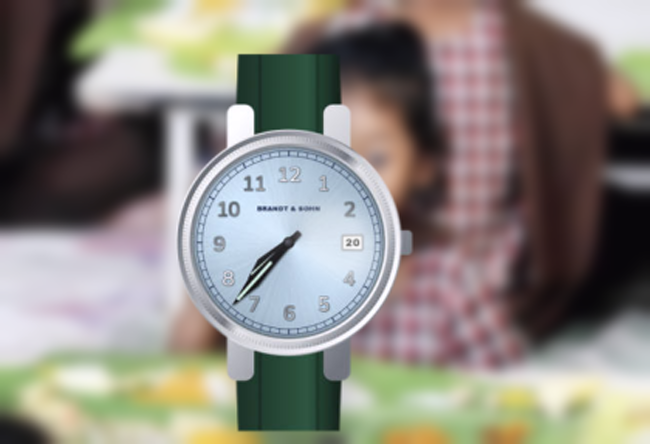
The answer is 7:37
